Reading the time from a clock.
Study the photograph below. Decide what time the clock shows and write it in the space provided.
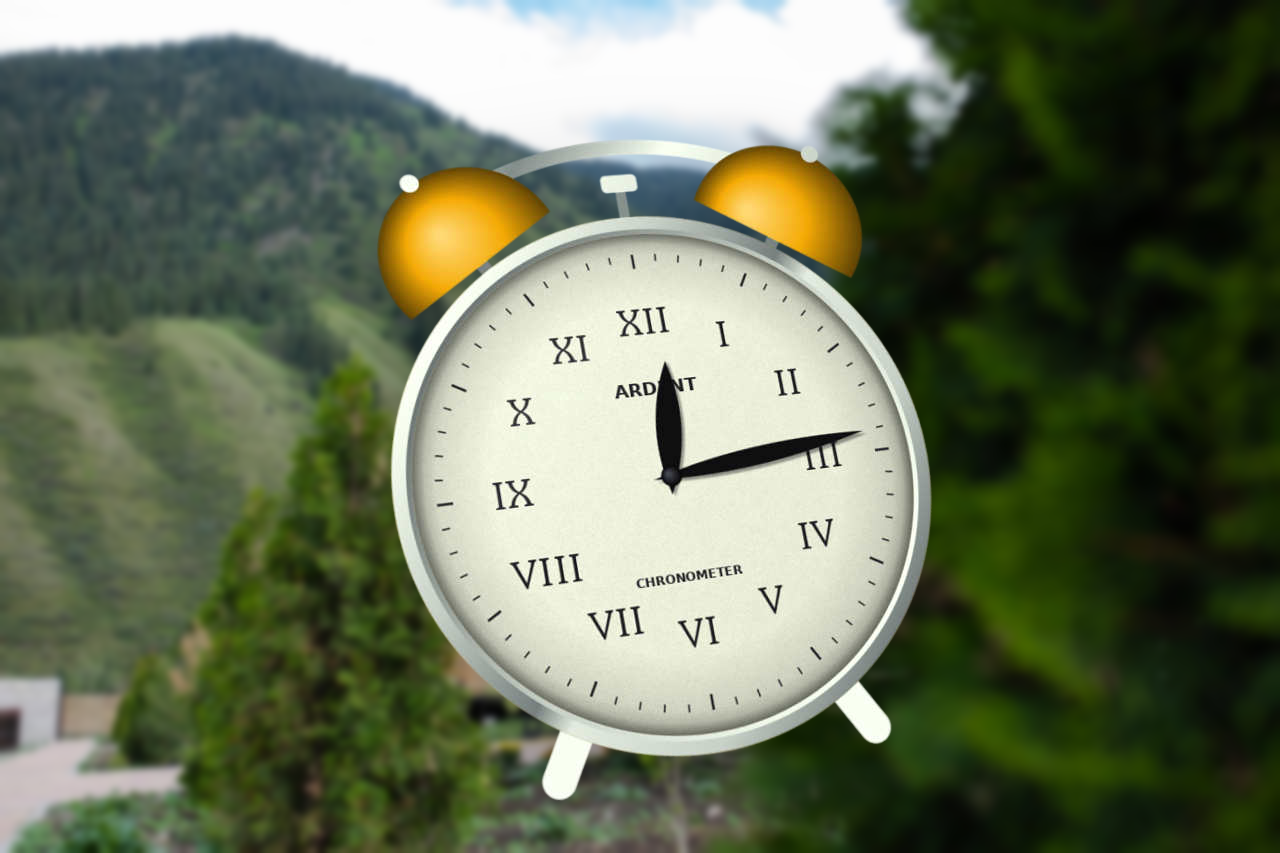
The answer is 12:14
